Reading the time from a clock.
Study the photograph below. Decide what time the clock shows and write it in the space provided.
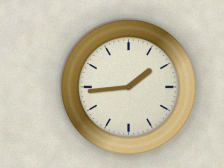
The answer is 1:44
